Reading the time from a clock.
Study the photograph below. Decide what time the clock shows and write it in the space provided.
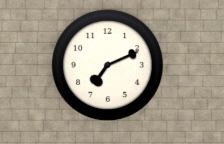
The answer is 7:11
